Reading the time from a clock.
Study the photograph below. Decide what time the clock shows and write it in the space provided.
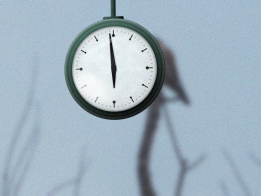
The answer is 5:59
